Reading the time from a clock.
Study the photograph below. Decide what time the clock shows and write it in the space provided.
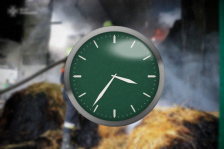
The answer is 3:36
